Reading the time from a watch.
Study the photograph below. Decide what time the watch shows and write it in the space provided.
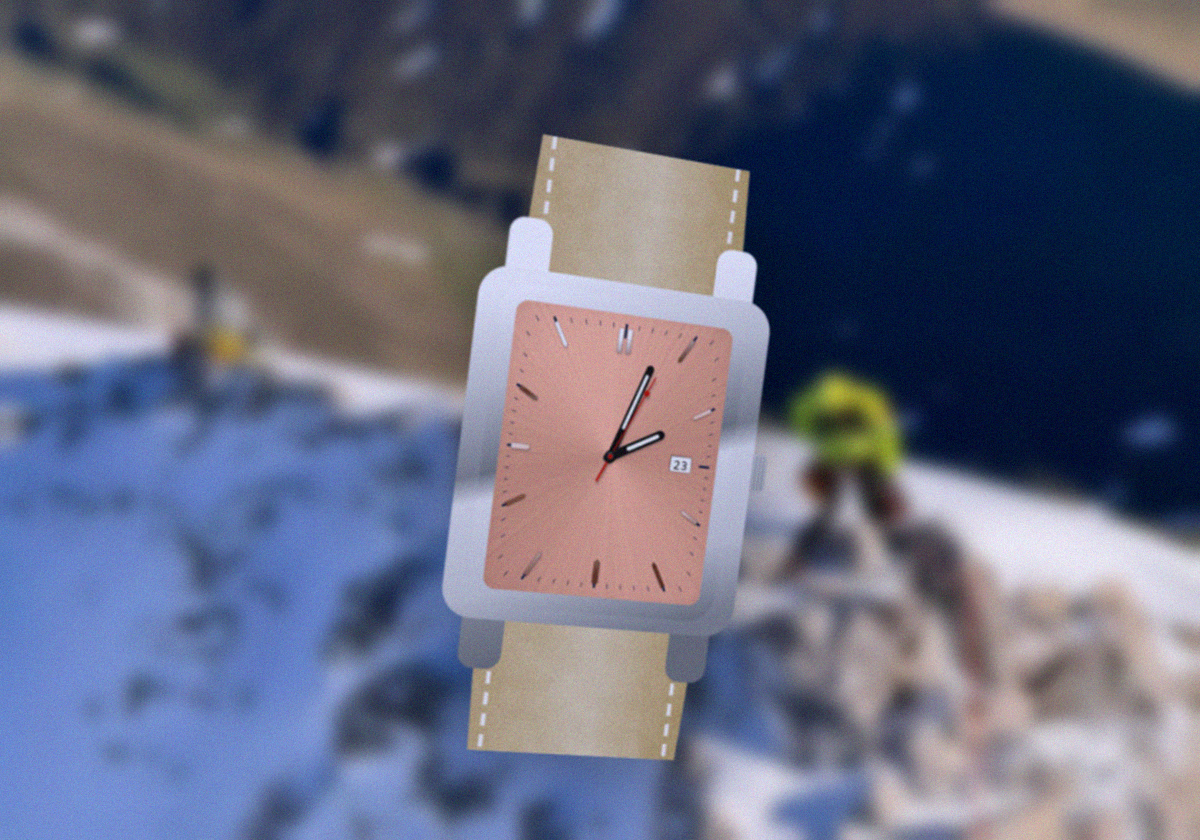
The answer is 2:03:04
